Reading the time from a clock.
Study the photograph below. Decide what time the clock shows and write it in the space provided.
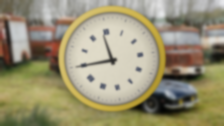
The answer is 11:45
